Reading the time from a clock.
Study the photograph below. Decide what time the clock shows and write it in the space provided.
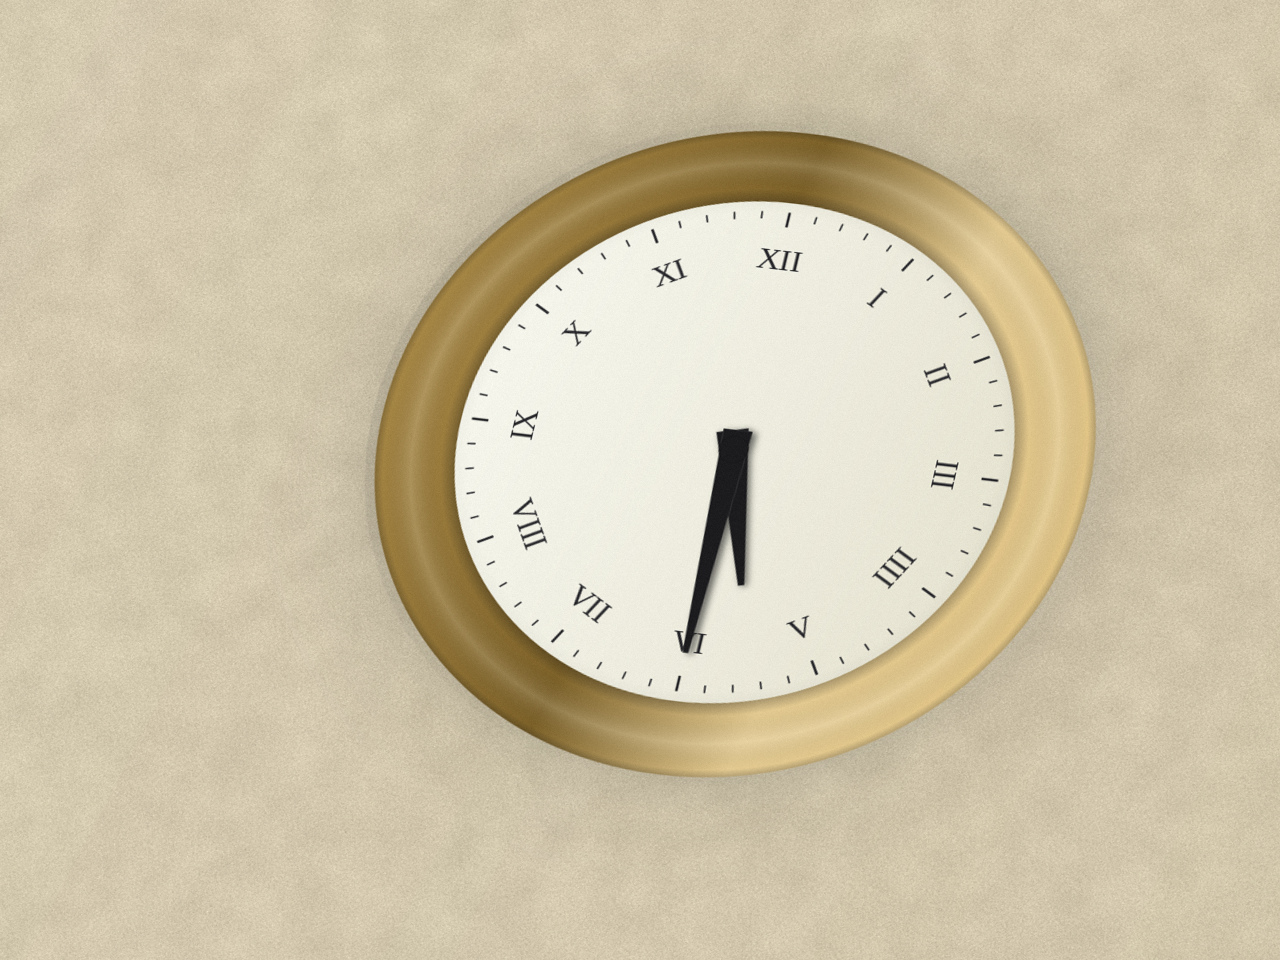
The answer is 5:30
